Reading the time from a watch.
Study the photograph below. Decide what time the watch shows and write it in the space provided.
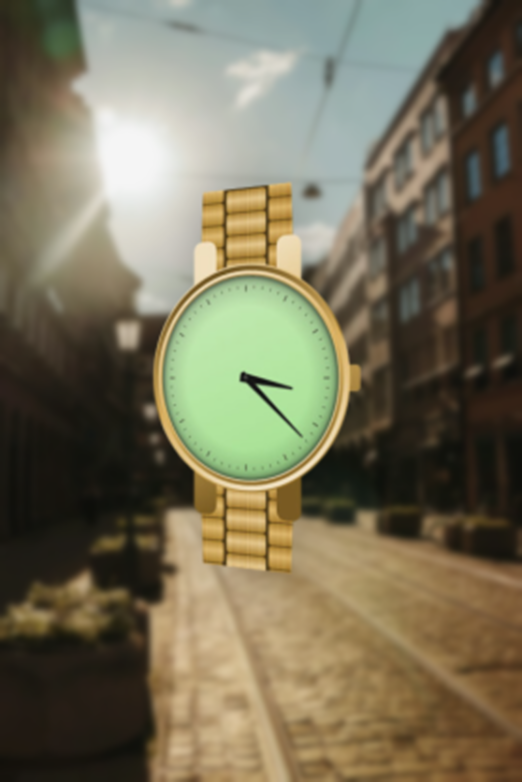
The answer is 3:22
